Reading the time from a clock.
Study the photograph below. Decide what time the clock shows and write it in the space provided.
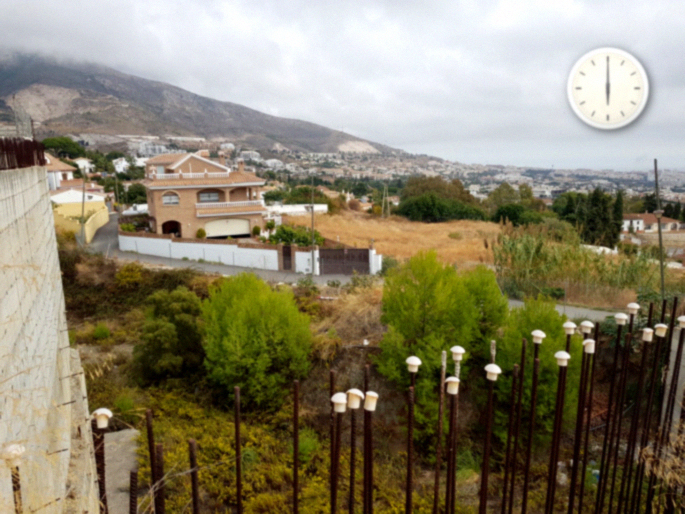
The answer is 6:00
